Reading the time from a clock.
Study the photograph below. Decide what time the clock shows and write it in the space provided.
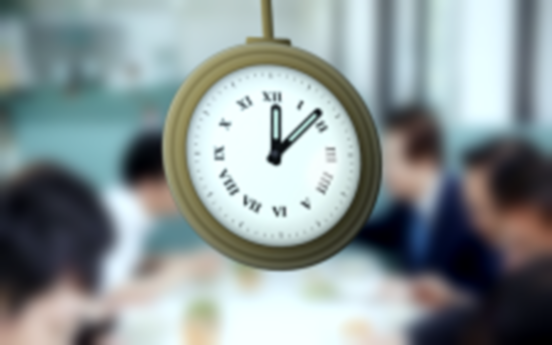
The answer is 12:08
